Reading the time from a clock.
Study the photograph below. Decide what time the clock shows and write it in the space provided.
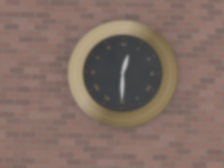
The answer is 12:30
